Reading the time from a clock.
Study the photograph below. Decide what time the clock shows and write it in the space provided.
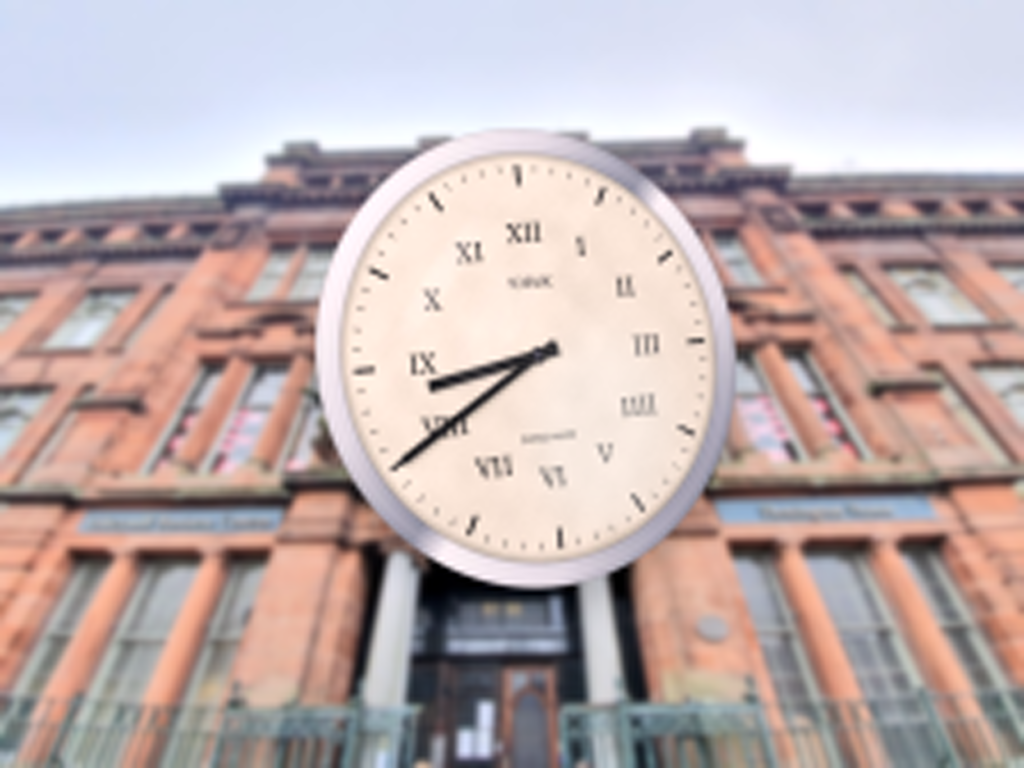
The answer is 8:40
